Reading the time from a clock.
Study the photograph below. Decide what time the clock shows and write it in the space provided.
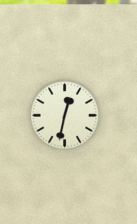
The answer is 12:32
